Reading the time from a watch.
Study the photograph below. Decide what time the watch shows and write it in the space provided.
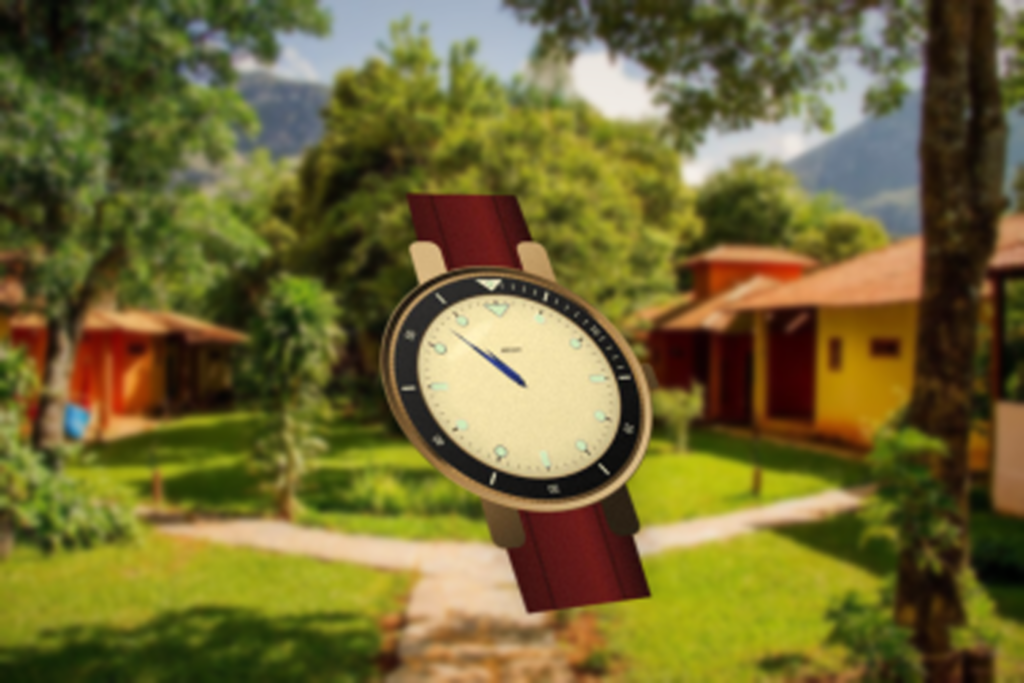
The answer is 10:53
